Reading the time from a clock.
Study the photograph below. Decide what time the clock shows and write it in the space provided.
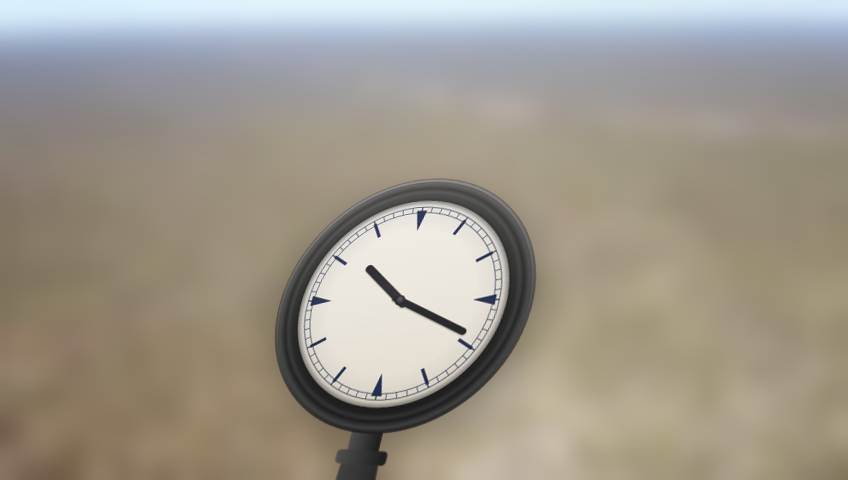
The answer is 10:19
